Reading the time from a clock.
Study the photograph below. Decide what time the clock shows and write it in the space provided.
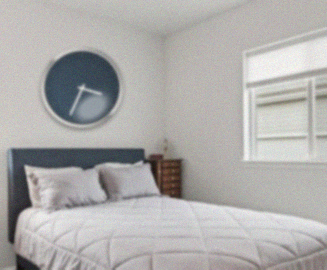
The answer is 3:34
